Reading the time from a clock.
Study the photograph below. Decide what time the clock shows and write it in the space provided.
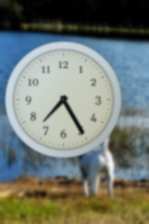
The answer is 7:25
